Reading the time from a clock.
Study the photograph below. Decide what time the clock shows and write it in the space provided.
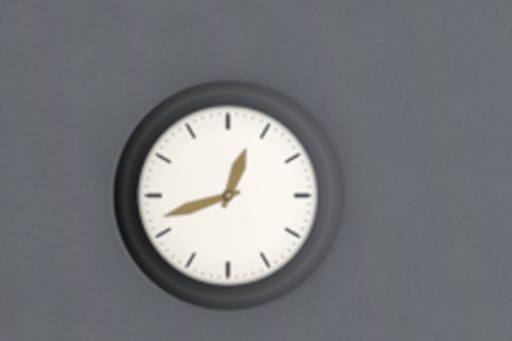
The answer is 12:42
